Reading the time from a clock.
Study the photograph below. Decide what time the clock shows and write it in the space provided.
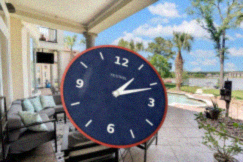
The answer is 1:11
